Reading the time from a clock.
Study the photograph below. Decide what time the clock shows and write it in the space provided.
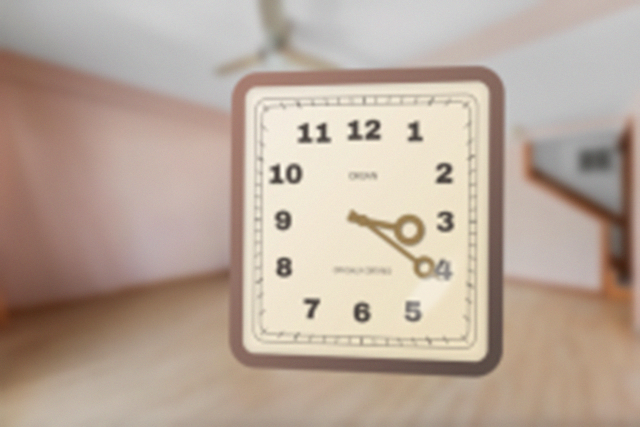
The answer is 3:21
